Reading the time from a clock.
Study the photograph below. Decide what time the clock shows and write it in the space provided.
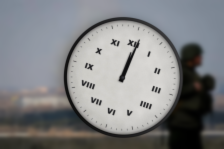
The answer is 12:01
